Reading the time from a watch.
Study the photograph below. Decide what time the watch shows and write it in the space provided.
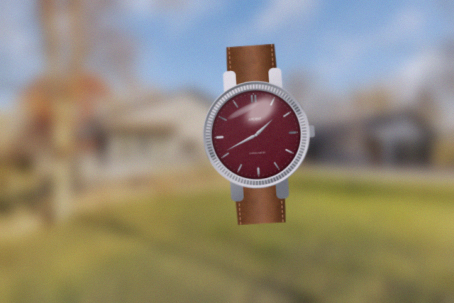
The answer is 1:41
